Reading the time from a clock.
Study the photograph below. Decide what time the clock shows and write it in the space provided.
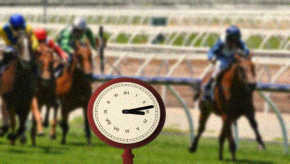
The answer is 3:13
